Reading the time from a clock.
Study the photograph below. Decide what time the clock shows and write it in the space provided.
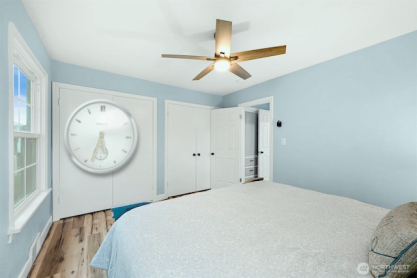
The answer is 5:33
